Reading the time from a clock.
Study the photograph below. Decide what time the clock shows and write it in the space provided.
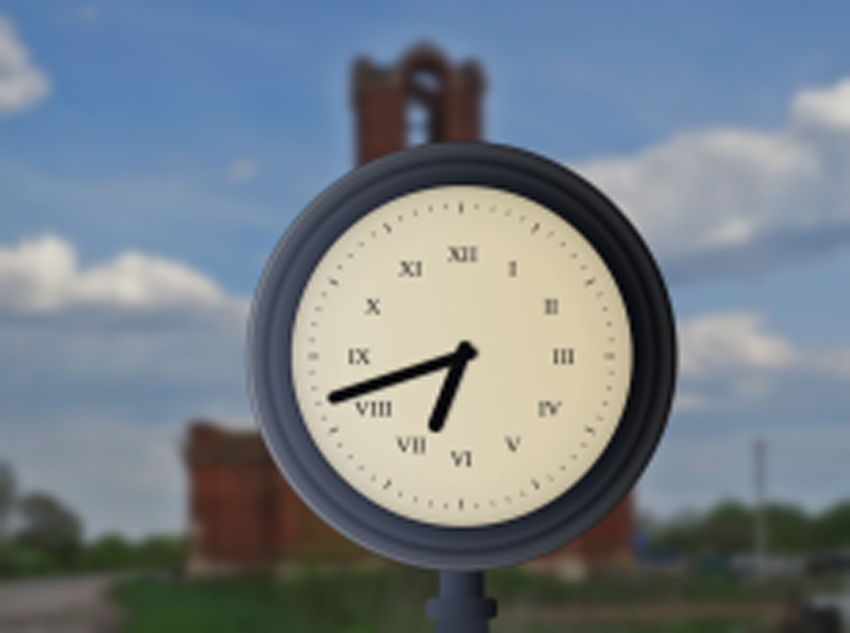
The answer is 6:42
